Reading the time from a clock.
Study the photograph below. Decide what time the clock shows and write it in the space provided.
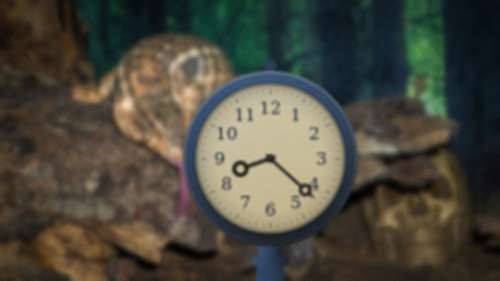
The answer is 8:22
